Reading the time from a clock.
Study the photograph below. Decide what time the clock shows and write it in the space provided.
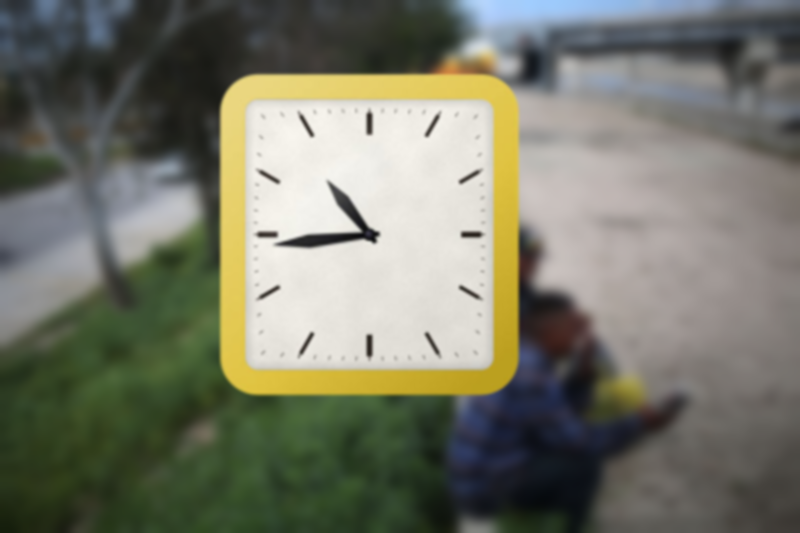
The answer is 10:44
